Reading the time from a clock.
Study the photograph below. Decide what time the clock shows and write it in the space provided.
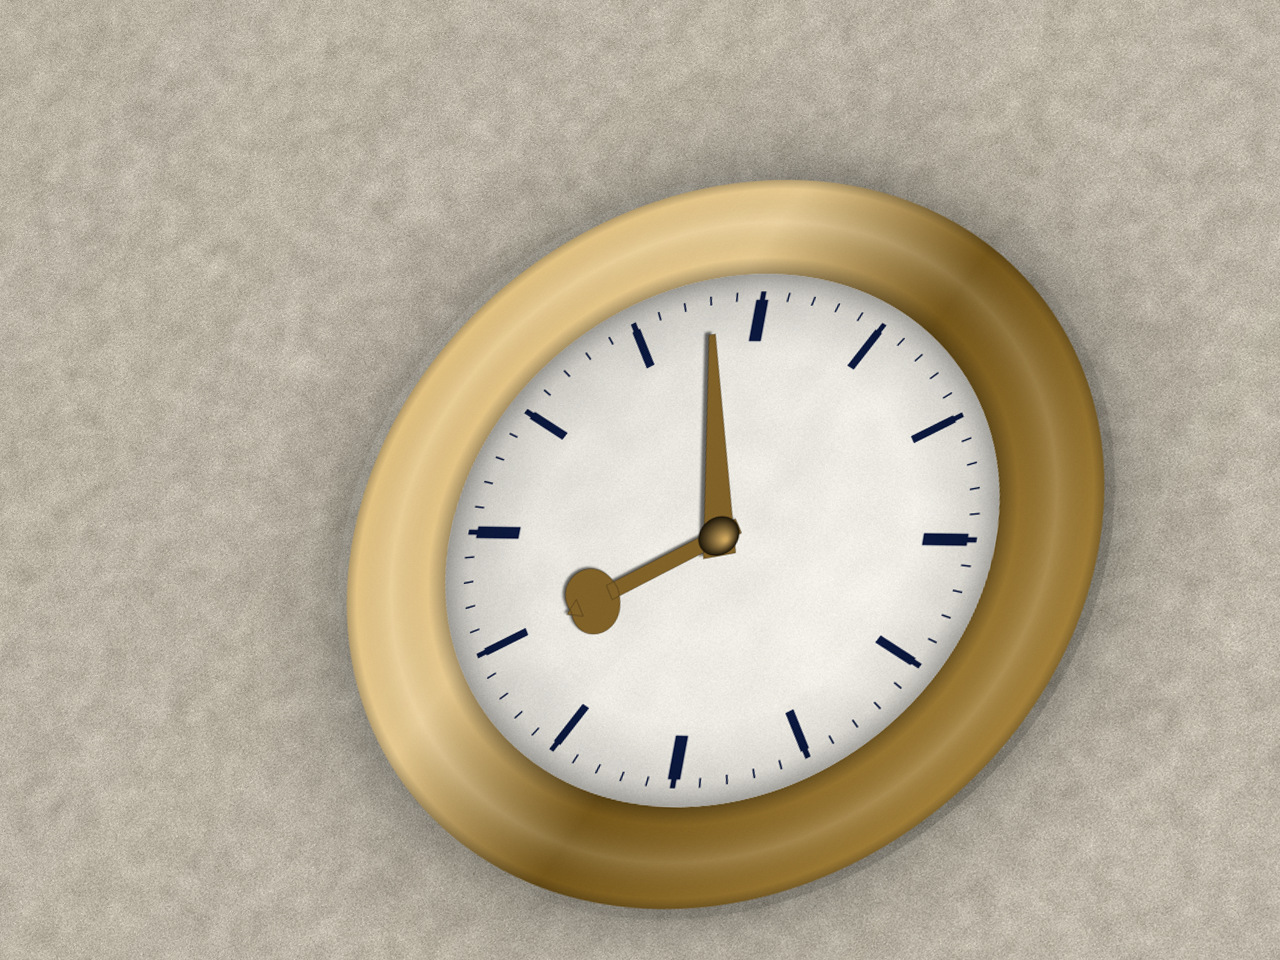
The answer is 7:58
